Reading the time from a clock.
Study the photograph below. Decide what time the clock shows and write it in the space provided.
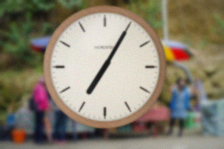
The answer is 7:05
